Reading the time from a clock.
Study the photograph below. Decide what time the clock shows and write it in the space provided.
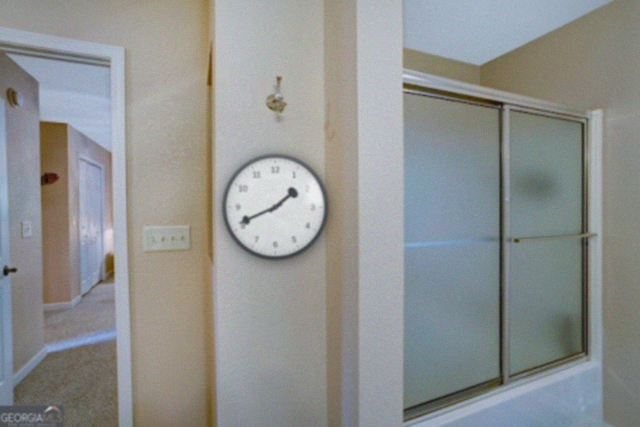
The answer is 1:41
